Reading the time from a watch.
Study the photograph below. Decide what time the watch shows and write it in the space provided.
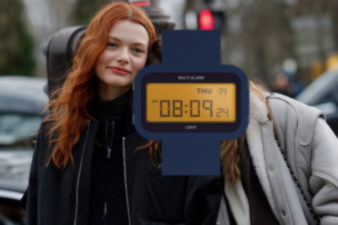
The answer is 8:09
